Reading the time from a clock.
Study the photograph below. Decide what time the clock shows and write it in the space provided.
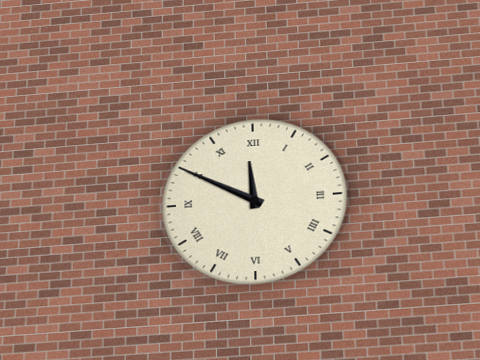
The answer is 11:50
